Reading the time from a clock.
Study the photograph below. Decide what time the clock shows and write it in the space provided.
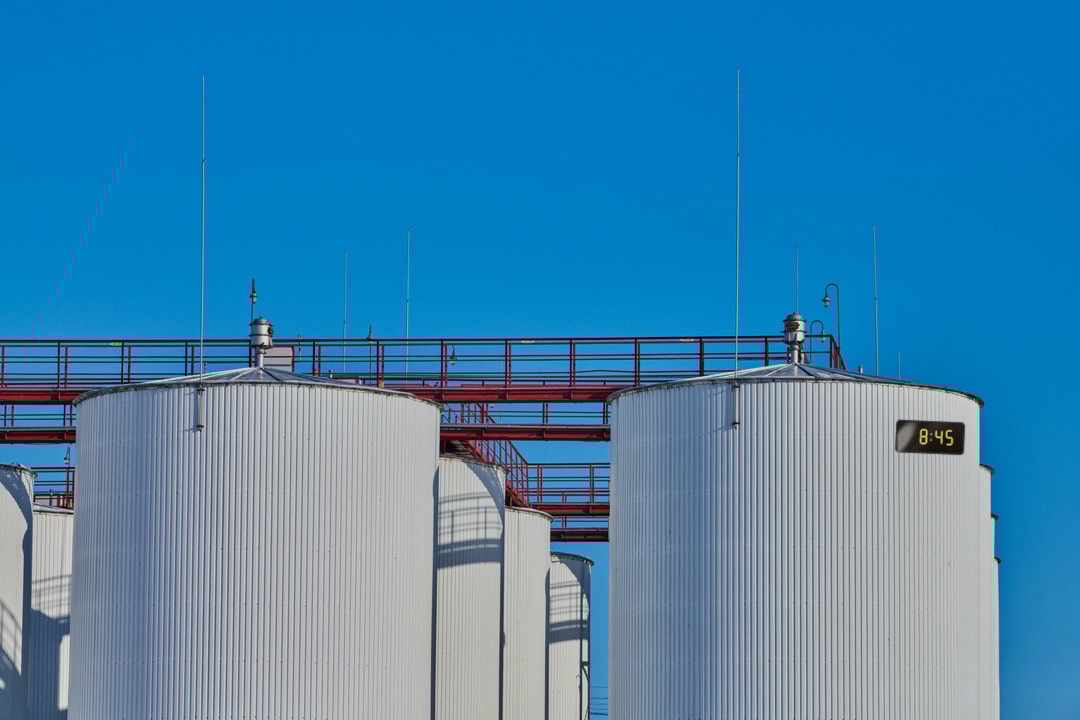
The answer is 8:45
